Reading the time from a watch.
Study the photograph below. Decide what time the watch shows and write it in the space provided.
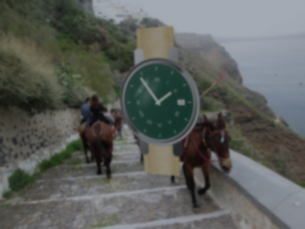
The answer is 1:54
